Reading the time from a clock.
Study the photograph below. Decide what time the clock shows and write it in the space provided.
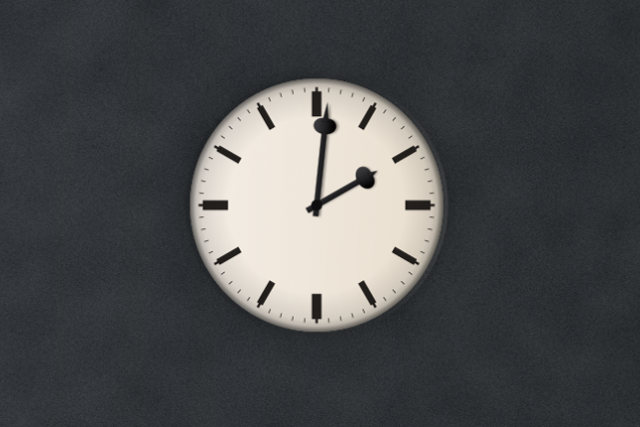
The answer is 2:01
